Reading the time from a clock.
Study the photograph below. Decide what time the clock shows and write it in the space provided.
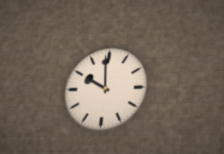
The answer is 9:59
